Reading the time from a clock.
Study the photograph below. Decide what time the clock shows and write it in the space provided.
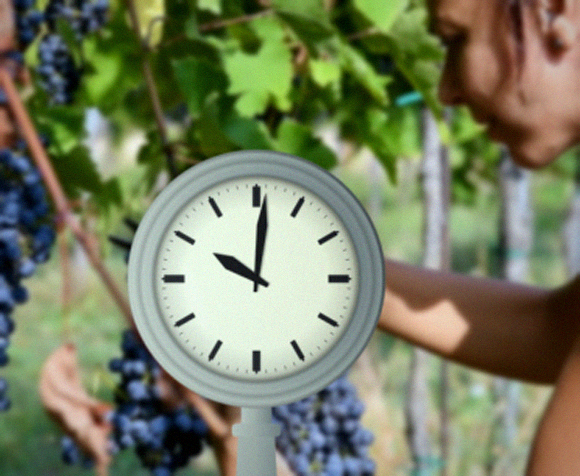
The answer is 10:01
